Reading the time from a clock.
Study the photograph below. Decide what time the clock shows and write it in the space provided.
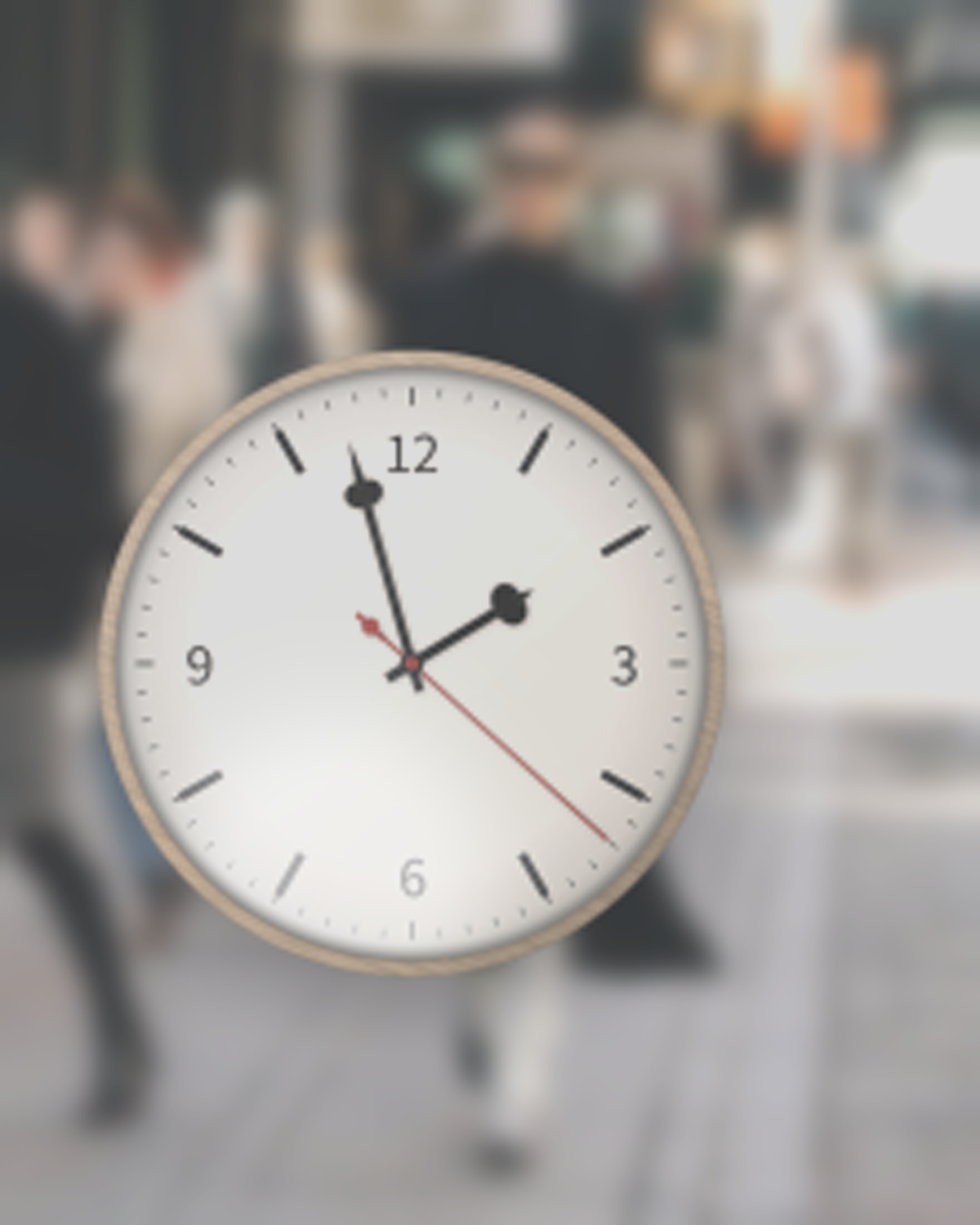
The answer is 1:57:22
